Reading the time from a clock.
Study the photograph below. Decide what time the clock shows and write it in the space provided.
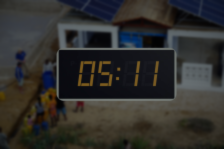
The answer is 5:11
